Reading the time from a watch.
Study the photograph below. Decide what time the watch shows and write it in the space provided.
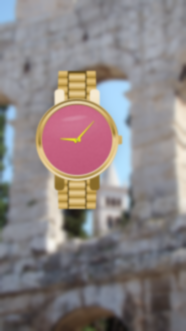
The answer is 9:07
